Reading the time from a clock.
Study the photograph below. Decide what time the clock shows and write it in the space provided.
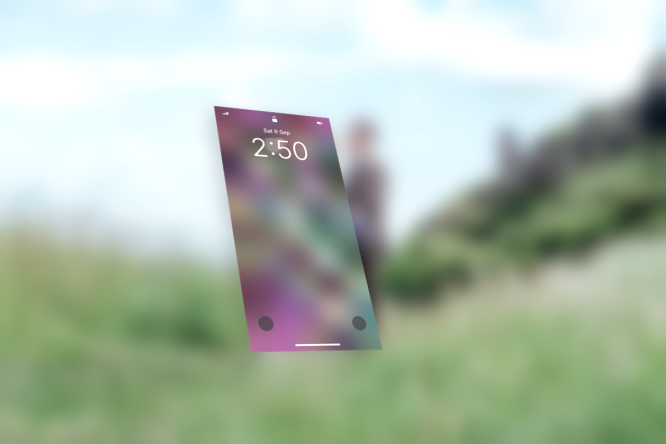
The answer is 2:50
